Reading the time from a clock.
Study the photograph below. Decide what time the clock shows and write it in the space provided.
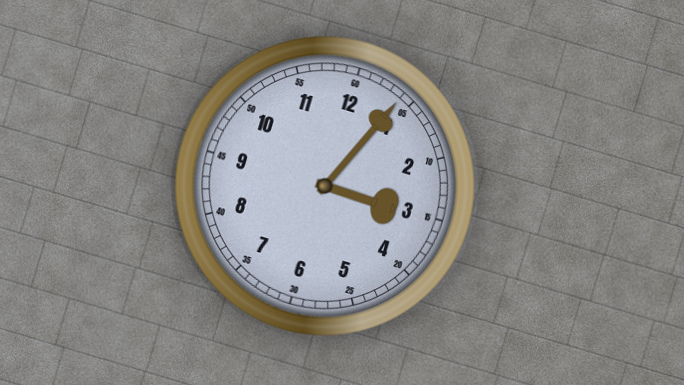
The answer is 3:04
